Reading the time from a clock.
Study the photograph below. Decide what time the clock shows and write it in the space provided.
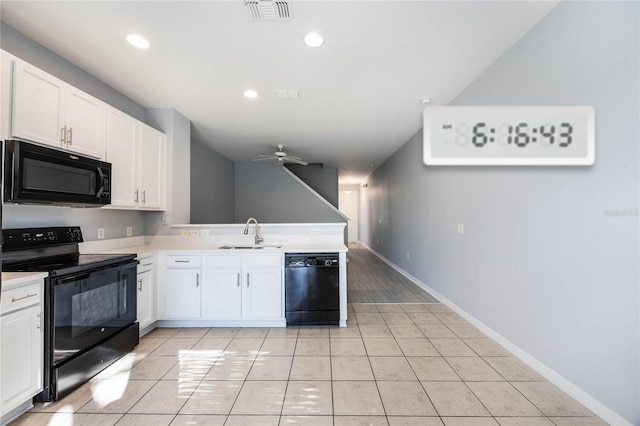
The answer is 6:16:43
